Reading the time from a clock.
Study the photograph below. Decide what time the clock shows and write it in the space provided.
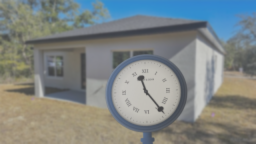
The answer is 11:24
